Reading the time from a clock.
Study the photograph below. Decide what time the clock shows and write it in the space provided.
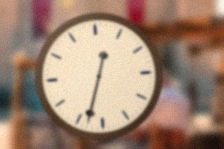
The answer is 12:33
